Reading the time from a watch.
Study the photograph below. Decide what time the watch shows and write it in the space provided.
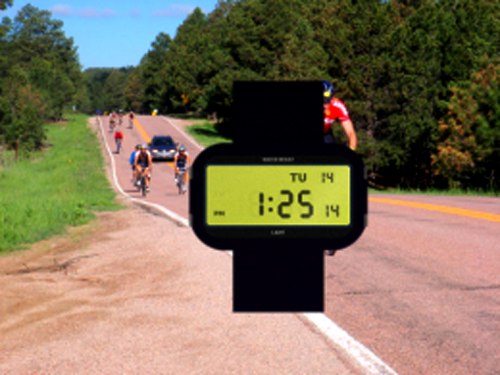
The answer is 1:25:14
